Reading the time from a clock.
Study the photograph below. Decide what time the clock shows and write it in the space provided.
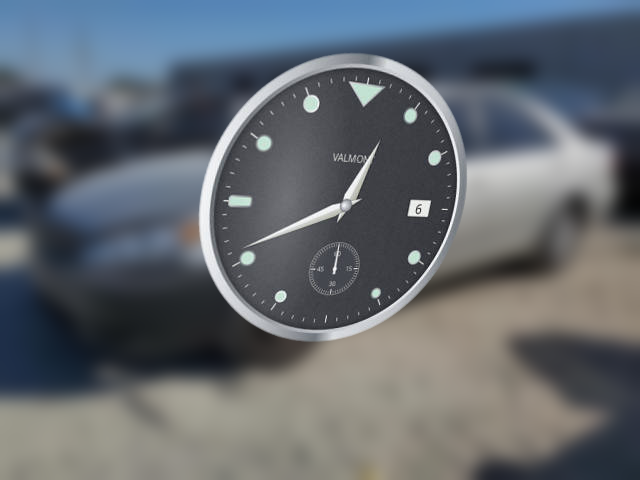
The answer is 12:41
